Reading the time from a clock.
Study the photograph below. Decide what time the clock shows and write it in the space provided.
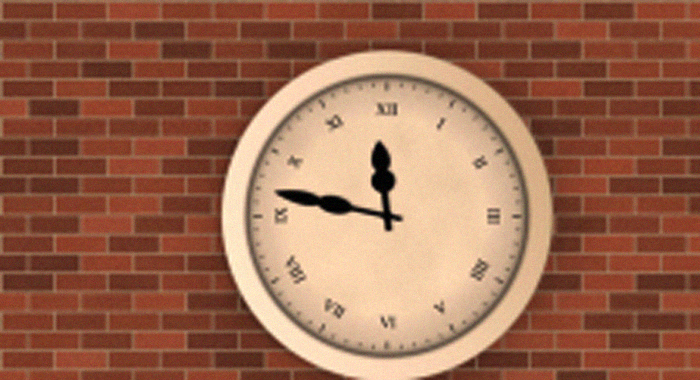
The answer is 11:47
